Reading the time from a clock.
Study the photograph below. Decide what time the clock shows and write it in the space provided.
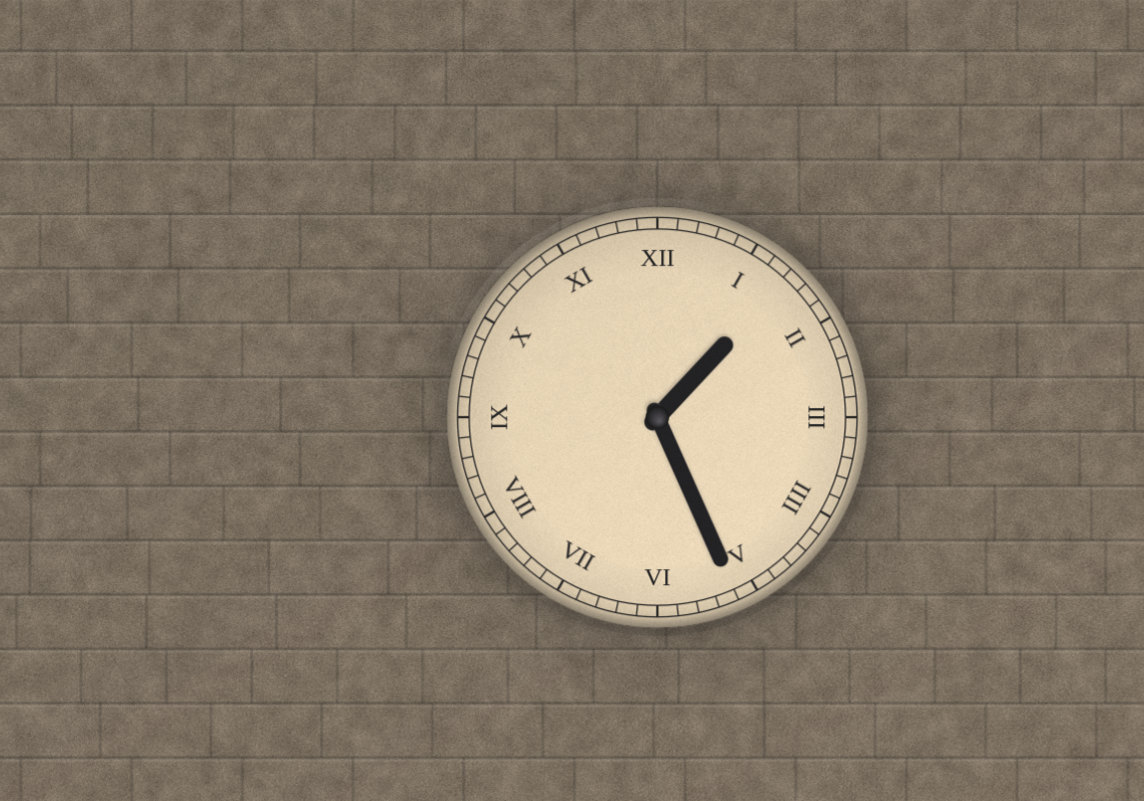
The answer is 1:26
